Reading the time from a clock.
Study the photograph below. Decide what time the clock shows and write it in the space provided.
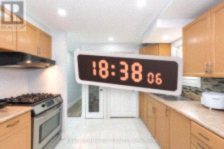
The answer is 18:38:06
